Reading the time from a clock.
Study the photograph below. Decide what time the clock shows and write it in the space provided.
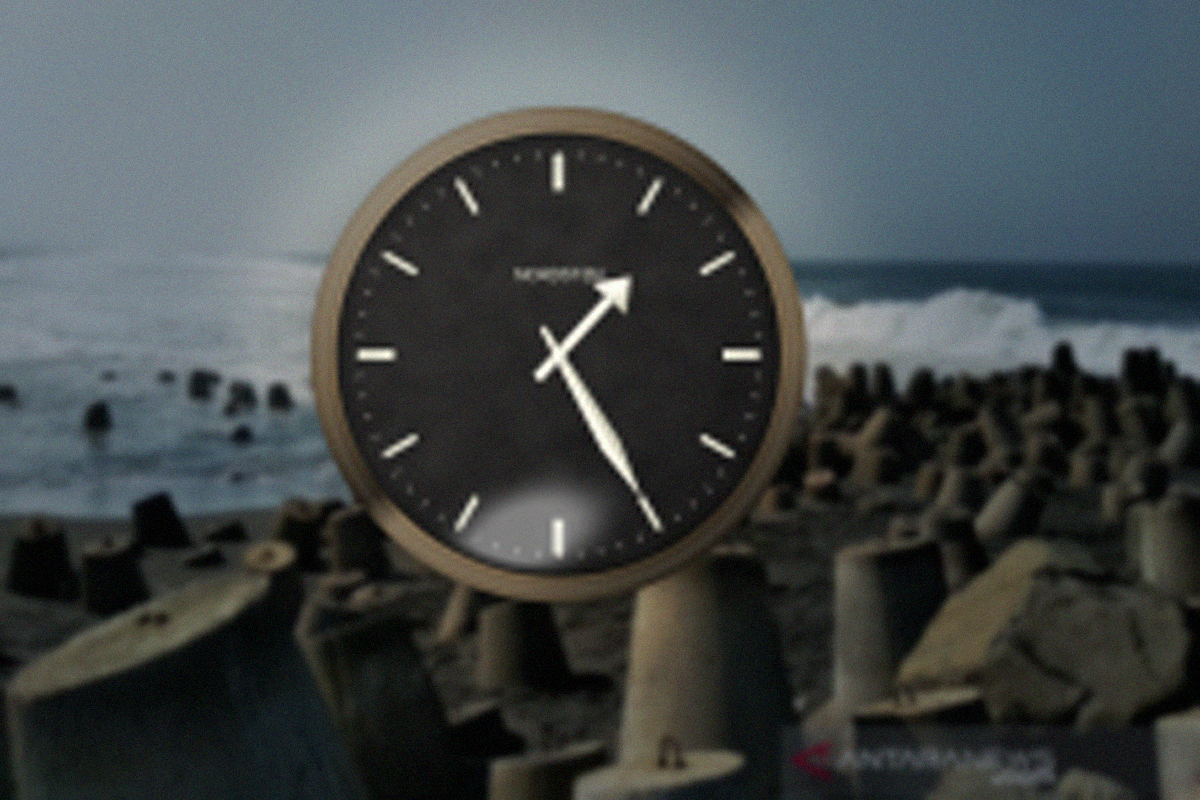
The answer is 1:25
